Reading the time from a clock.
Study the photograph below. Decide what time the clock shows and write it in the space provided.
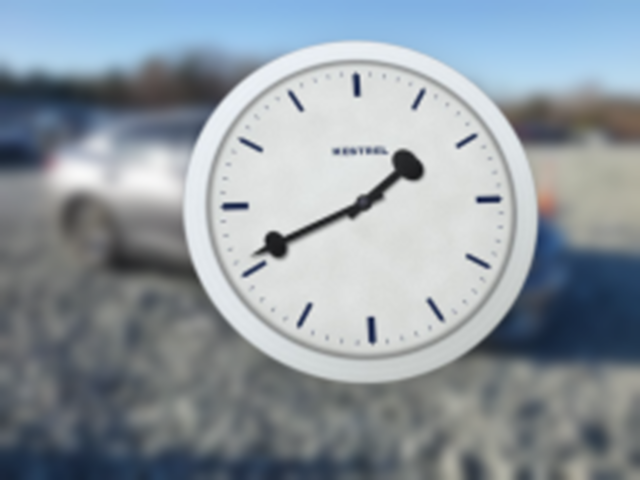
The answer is 1:41
